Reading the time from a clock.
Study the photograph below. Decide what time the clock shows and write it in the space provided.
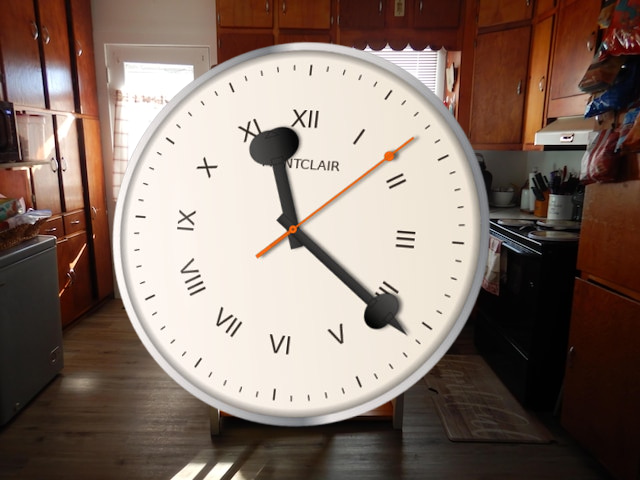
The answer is 11:21:08
